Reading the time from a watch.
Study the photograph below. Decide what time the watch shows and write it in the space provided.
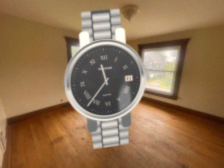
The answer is 11:37
